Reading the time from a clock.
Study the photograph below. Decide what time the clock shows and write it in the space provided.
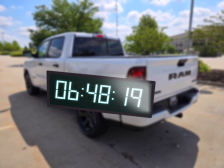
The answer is 6:48:19
